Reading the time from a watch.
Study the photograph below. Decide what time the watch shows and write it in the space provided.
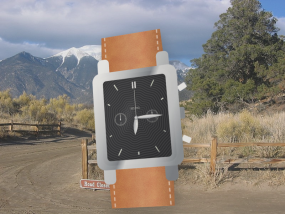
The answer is 6:15
